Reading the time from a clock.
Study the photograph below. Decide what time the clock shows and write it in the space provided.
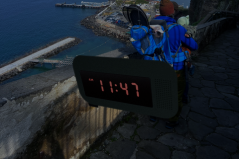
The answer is 11:47
